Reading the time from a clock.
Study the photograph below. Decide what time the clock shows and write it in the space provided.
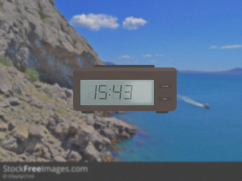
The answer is 15:43
